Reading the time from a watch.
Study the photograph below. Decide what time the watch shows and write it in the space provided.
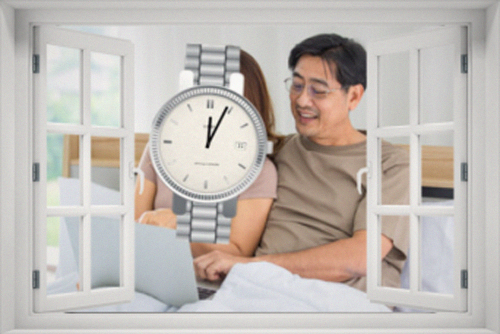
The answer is 12:04
